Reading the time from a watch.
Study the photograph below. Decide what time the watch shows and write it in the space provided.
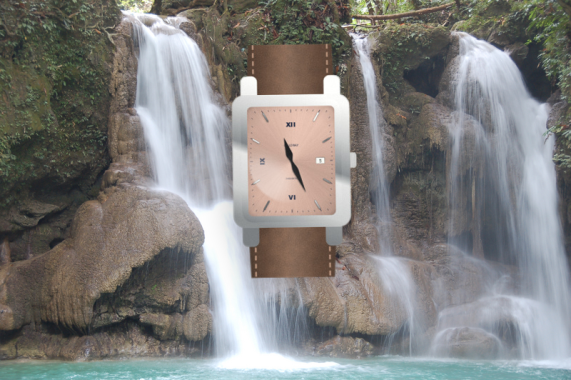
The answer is 11:26
